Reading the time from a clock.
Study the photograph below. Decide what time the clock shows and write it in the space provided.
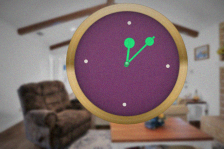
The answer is 12:07
